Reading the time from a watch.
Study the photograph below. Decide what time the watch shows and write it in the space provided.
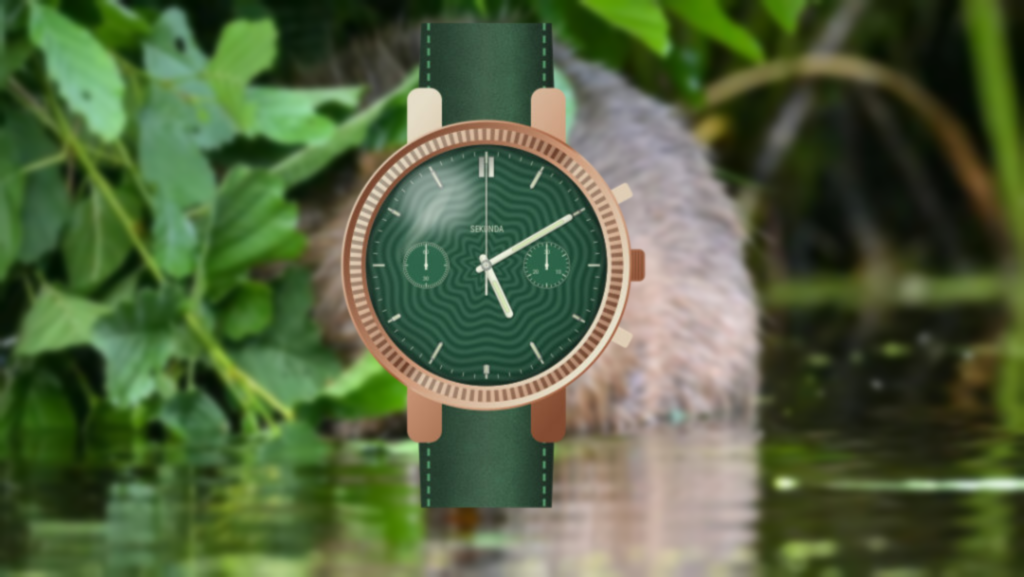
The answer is 5:10
